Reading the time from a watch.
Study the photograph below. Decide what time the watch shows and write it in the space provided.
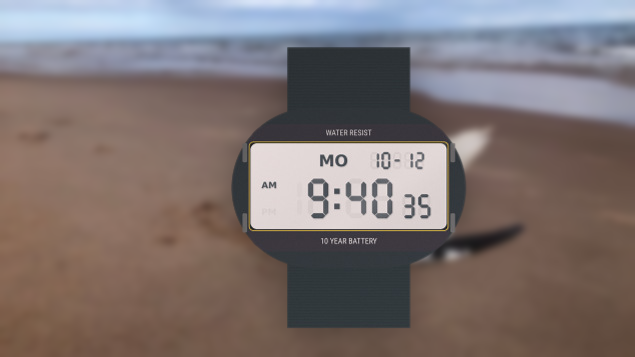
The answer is 9:40:35
